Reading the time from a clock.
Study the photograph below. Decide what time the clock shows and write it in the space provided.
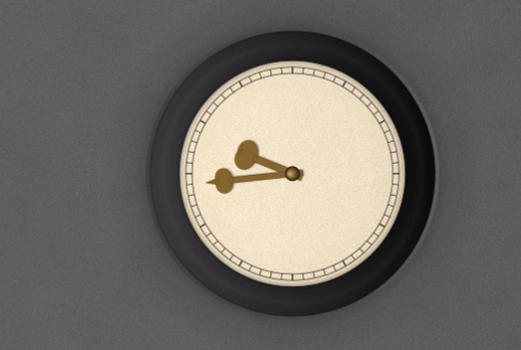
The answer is 9:44
